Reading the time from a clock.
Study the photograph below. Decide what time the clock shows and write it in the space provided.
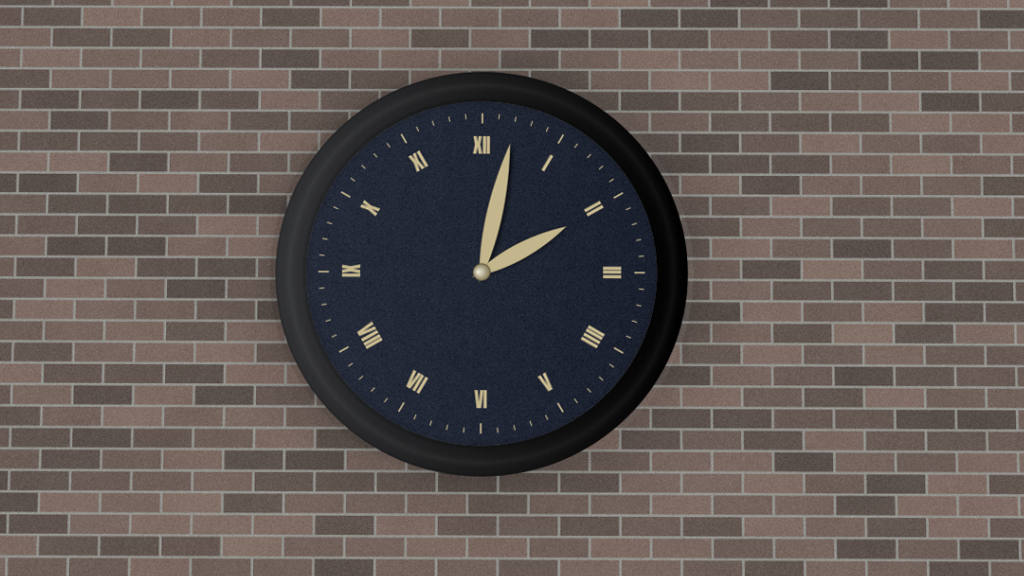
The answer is 2:02
